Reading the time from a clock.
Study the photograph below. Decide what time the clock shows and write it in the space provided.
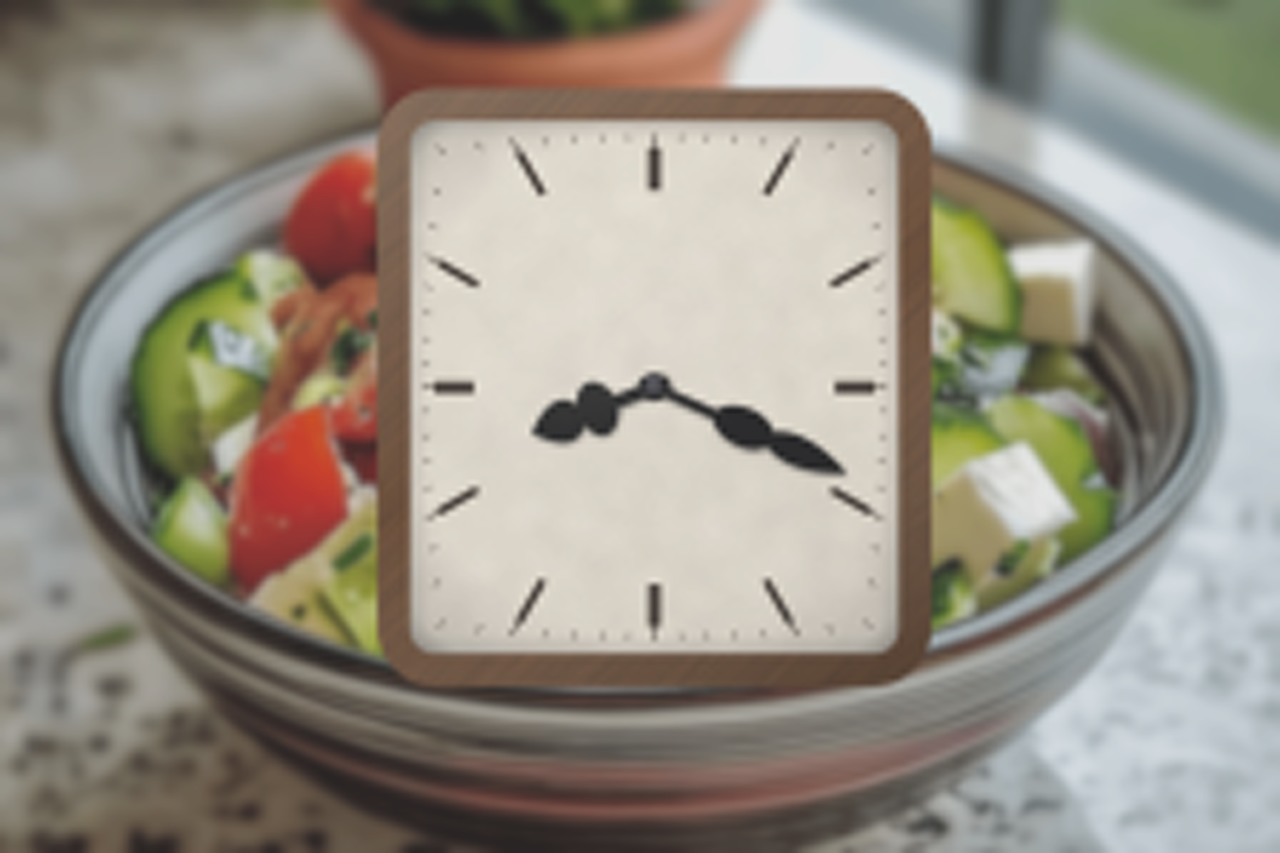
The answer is 8:19
